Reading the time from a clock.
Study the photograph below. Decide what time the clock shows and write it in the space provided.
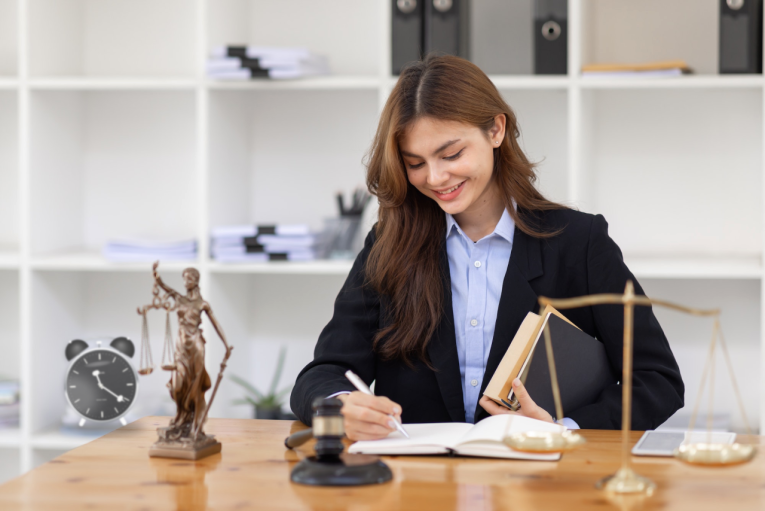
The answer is 11:21
